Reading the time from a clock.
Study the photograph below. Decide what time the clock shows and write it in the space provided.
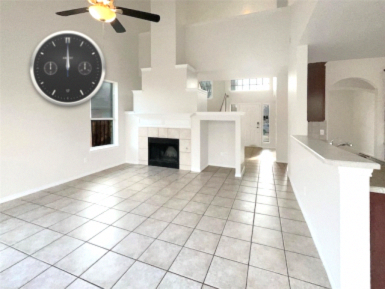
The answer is 12:00
